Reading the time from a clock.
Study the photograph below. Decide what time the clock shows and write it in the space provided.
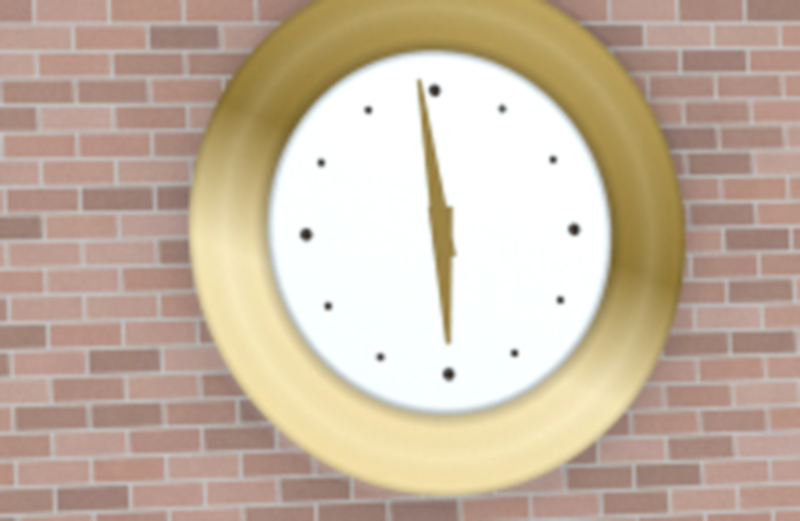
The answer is 5:59
